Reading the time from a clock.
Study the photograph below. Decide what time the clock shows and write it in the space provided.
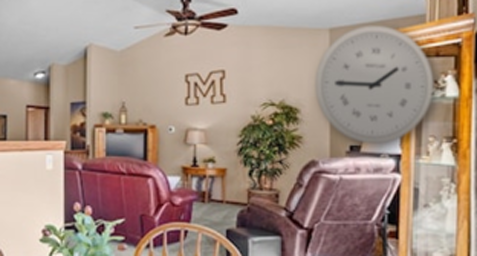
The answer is 1:45
